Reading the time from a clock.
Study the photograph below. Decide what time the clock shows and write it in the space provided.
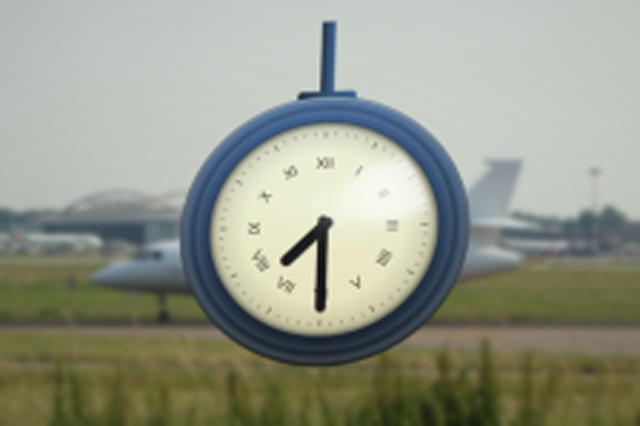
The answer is 7:30
